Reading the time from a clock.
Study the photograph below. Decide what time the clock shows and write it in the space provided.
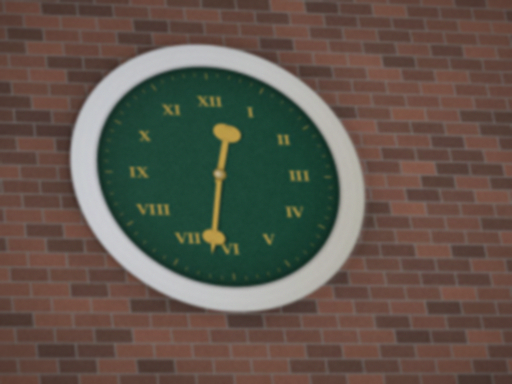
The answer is 12:32
